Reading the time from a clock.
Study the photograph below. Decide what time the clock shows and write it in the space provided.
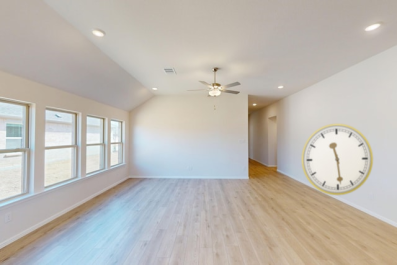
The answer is 11:29
